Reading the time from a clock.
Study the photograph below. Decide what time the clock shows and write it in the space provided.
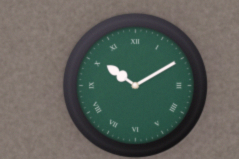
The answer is 10:10
